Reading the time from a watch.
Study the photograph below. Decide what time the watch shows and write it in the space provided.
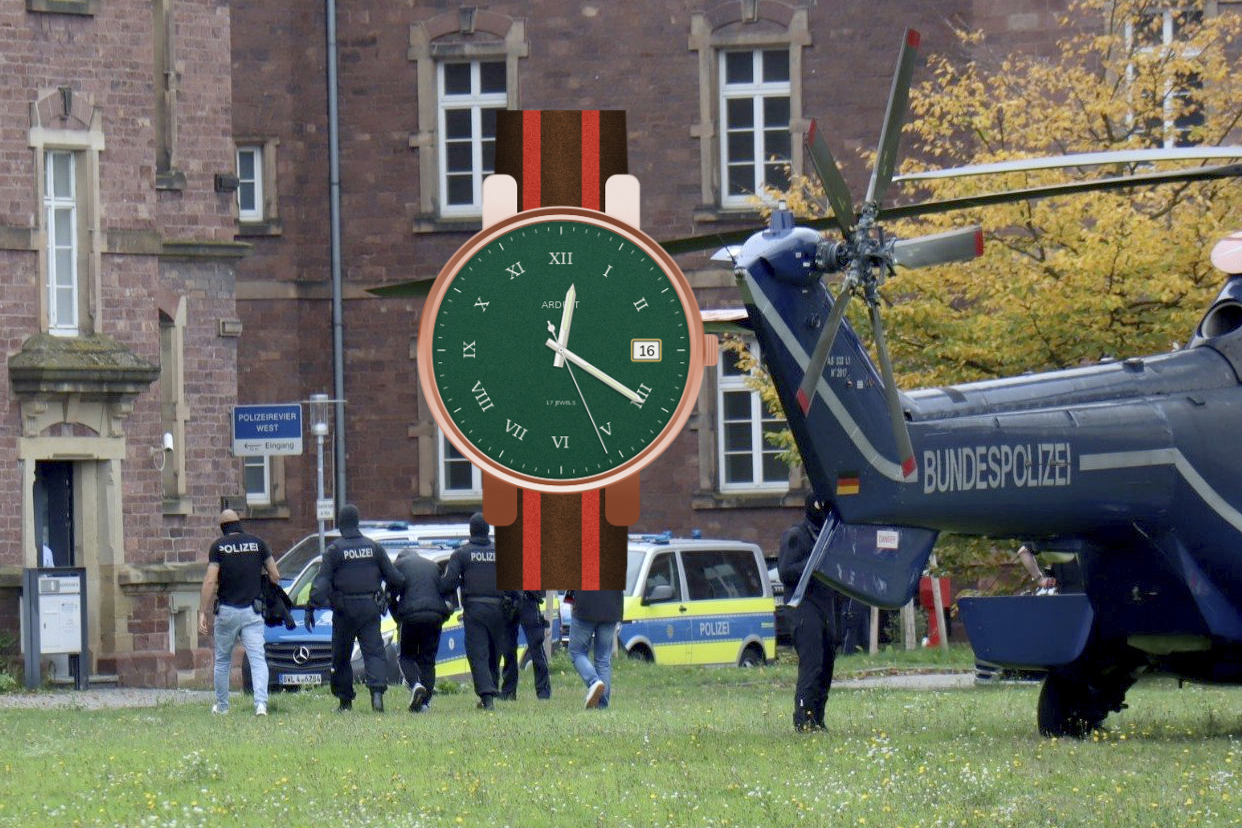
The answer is 12:20:26
